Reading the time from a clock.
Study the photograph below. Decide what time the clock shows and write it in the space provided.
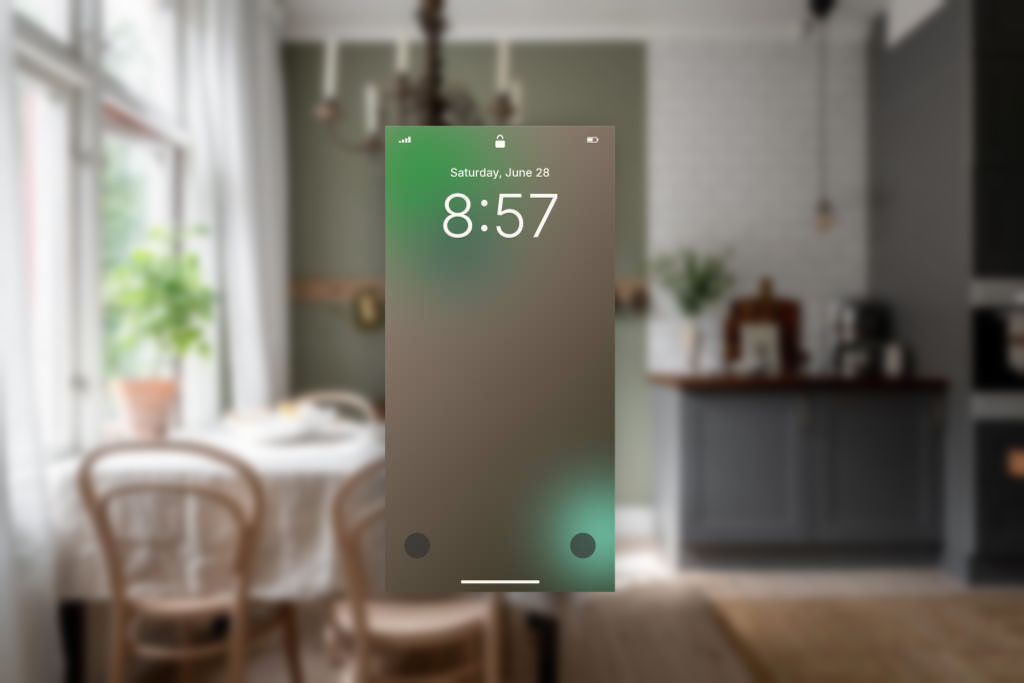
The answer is 8:57
